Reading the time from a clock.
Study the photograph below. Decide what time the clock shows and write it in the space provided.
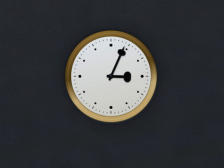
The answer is 3:04
